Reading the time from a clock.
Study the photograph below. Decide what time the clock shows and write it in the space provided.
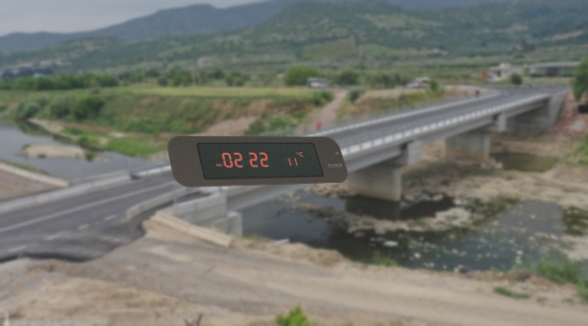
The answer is 2:22
